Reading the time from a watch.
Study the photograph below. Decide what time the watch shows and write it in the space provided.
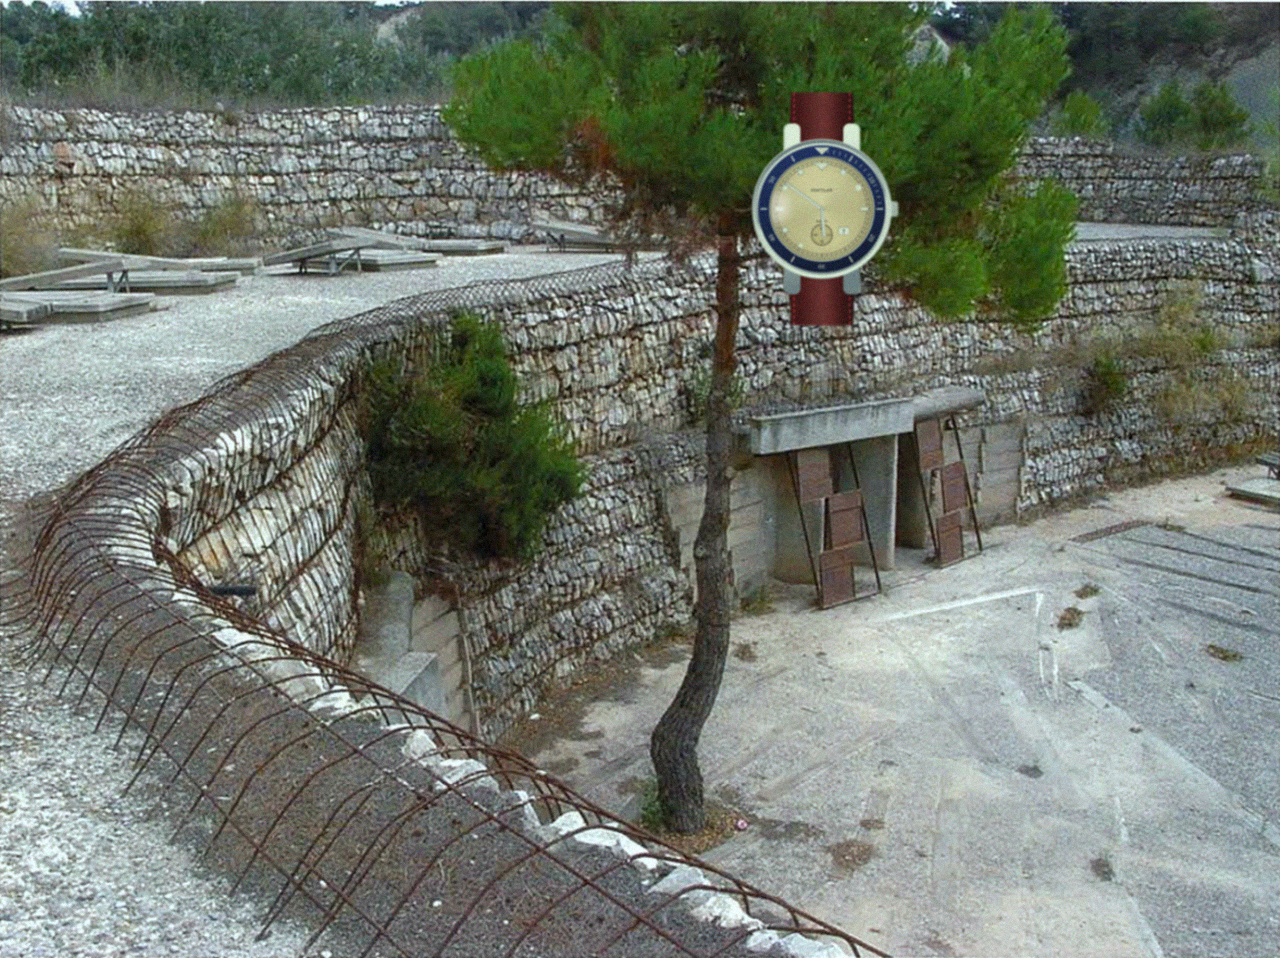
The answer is 5:51
